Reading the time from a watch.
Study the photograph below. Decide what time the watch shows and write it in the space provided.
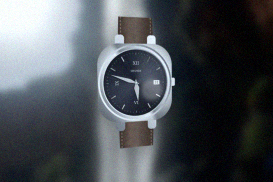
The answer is 5:48
